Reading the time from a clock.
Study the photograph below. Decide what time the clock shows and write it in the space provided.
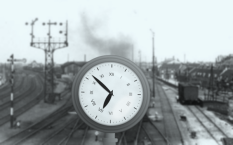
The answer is 6:52
